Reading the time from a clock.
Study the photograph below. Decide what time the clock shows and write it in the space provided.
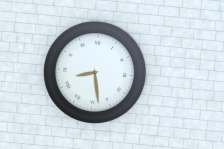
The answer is 8:28
